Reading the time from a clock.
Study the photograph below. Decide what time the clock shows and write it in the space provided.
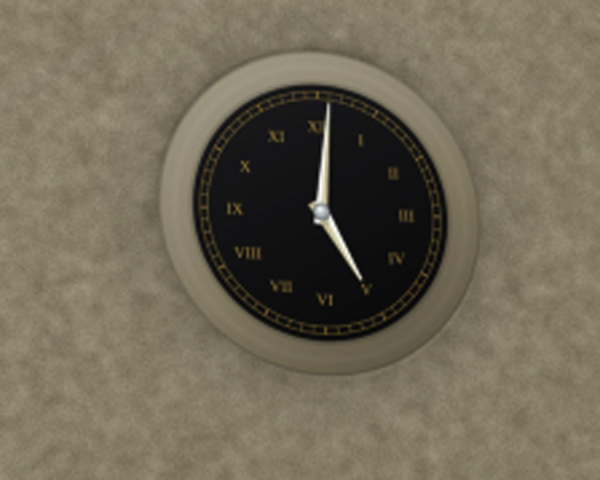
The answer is 5:01
